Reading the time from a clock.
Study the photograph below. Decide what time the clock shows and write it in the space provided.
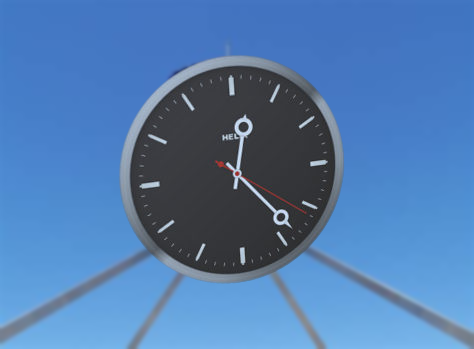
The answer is 12:23:21
